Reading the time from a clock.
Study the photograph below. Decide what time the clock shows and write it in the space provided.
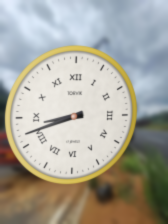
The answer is 8:42
